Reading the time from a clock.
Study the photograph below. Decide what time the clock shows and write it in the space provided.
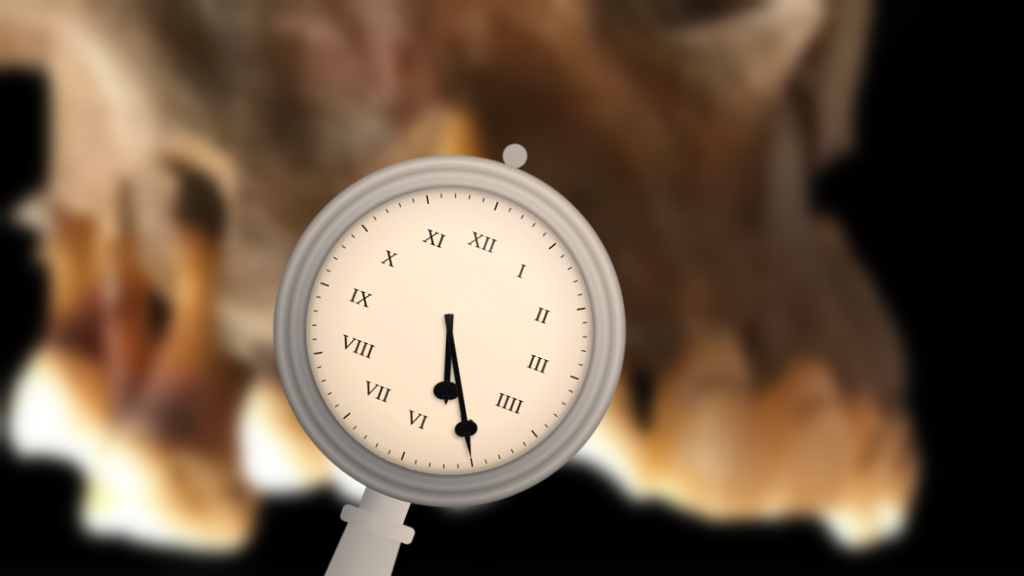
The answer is 5:25
